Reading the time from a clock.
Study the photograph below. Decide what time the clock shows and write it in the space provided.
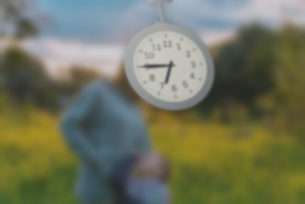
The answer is 6:45
